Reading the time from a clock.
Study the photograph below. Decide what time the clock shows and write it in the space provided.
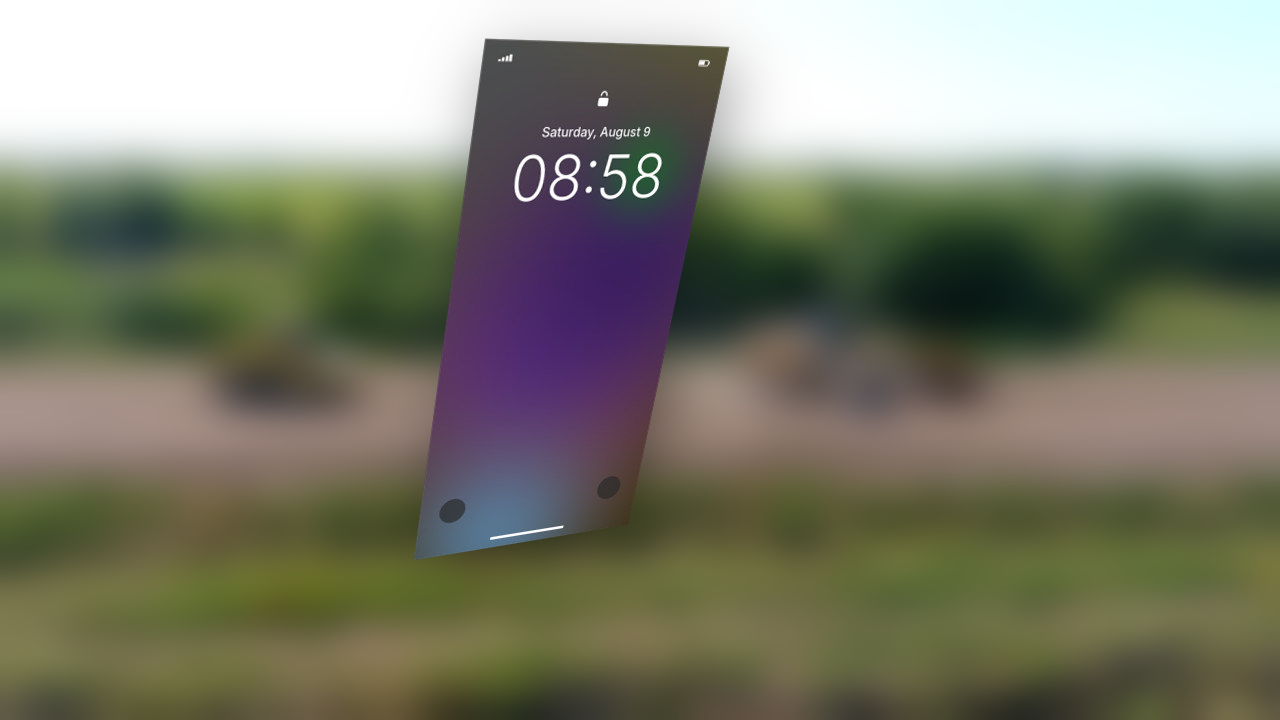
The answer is 8:58
